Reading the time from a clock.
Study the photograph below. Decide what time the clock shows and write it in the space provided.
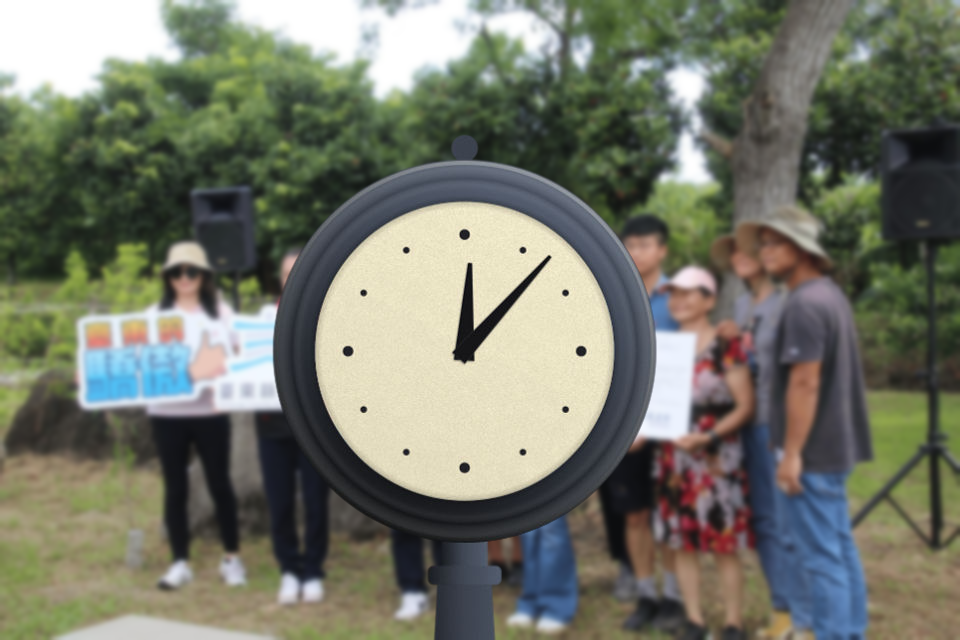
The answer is 12:07
